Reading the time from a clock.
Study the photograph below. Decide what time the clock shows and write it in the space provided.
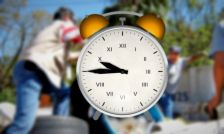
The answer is 9:45
